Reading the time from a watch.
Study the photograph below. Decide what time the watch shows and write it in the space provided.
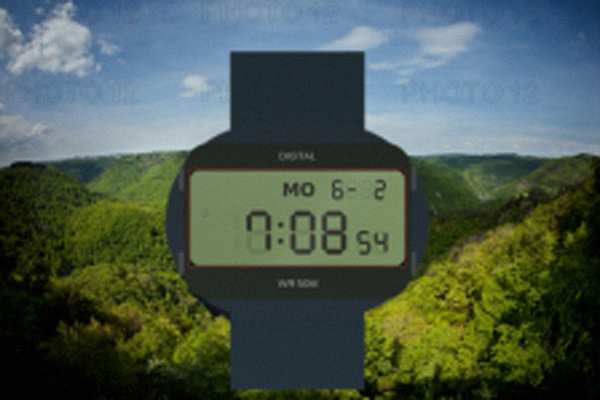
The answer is 7:08:54
